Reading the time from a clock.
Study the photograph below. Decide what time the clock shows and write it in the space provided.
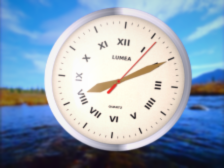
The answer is 8:10:06
